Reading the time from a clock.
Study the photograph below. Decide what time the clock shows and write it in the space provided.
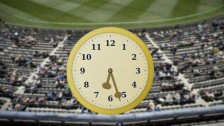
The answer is 6:27
